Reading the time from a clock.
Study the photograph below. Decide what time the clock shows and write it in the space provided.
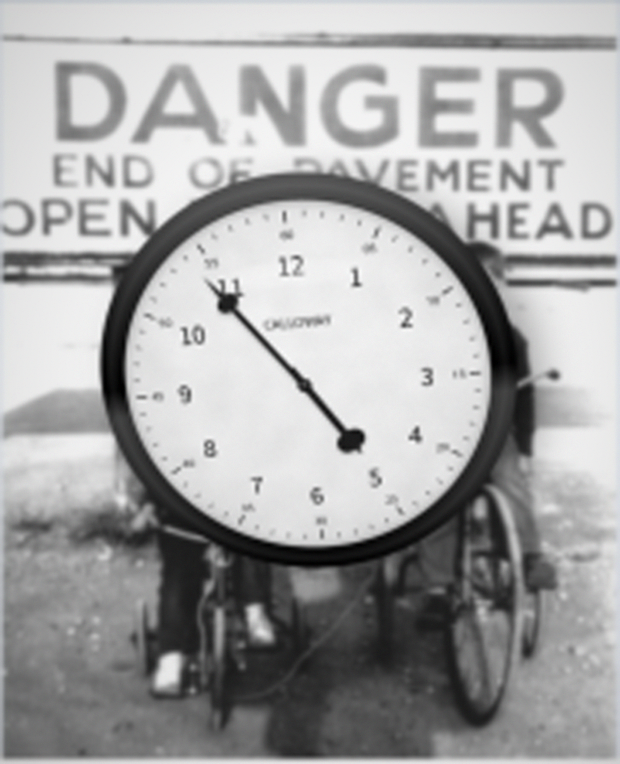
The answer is 4:54
